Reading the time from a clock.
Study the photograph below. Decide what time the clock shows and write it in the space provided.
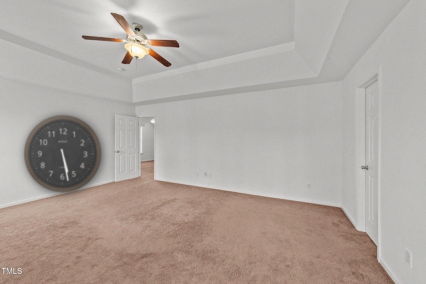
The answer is 5:28
